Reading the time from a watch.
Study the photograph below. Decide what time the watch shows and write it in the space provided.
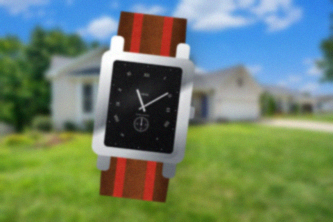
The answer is 11:09
